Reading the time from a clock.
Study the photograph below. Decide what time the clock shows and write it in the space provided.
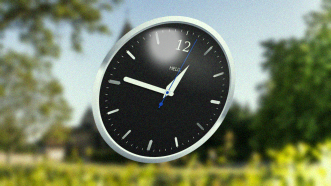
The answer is 12:46:02
